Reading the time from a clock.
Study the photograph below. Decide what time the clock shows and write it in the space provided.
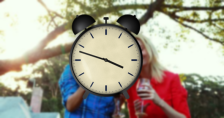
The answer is 3:48
